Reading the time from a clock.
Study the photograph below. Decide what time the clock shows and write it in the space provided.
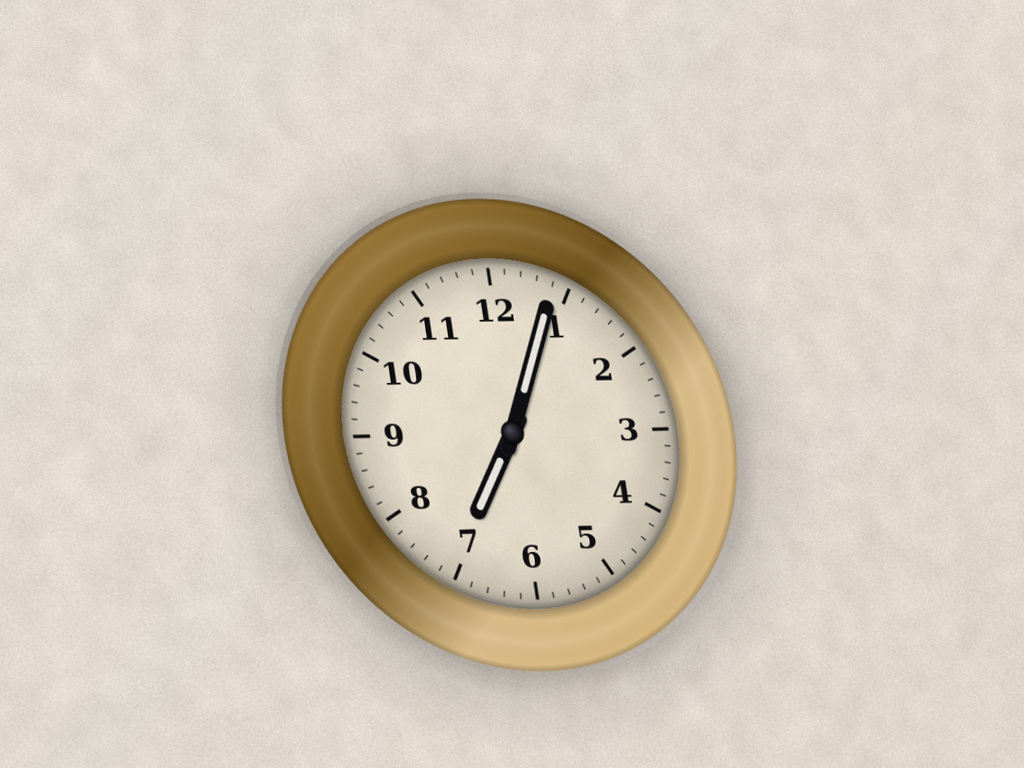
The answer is 7:04
